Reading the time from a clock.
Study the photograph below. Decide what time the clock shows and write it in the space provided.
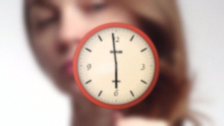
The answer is 5:59
